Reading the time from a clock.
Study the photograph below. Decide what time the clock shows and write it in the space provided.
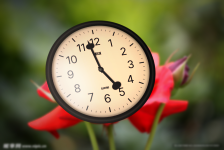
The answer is 4:58
